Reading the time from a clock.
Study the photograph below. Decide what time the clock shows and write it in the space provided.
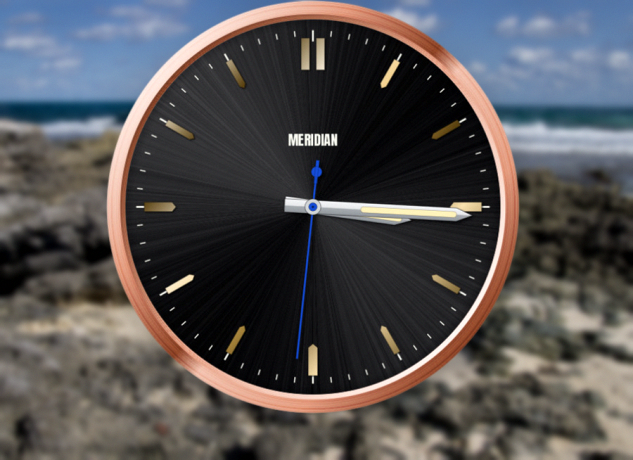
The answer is 3:15:31
